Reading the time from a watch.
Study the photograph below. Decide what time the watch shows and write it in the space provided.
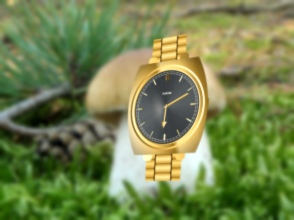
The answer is 6:11
